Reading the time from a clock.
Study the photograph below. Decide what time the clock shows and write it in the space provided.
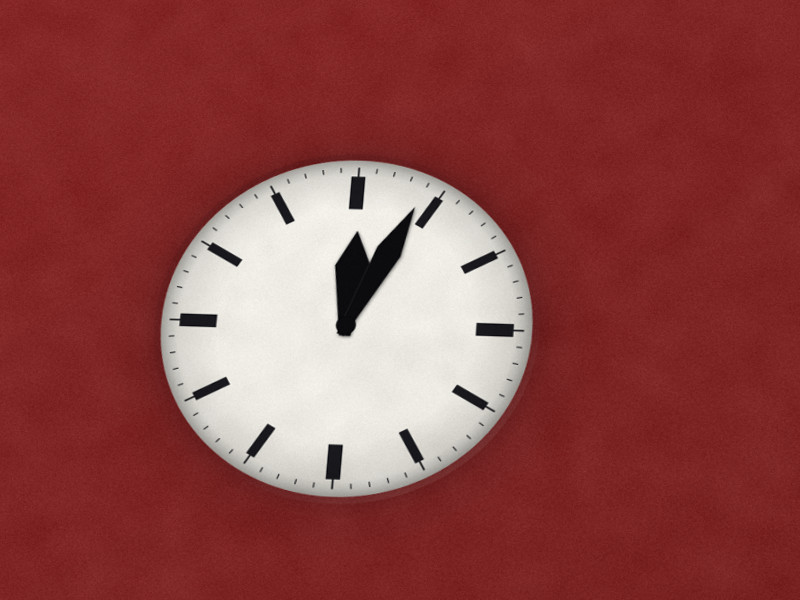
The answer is 12:04
